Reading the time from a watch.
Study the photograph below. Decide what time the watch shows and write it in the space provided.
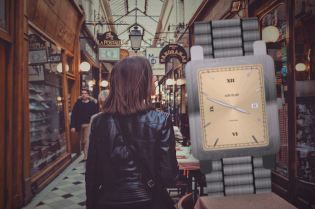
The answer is 3:49
